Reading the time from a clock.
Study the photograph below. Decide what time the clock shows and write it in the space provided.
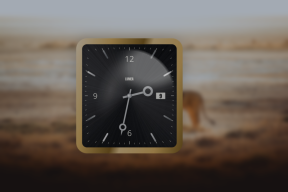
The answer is 2:32
